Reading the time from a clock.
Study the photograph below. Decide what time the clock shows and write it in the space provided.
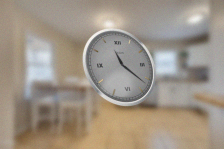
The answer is 11:22
